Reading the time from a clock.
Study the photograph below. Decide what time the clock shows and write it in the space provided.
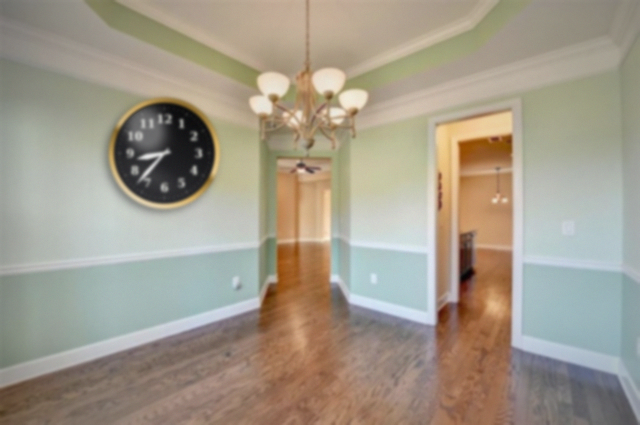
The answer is 8:37
